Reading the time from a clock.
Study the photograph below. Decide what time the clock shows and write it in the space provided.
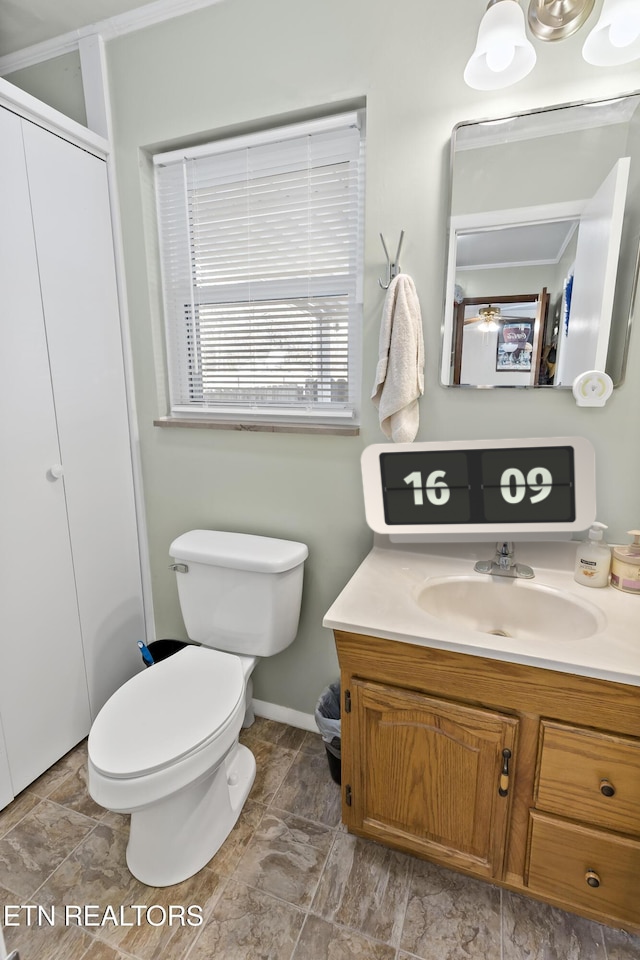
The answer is 16:09
